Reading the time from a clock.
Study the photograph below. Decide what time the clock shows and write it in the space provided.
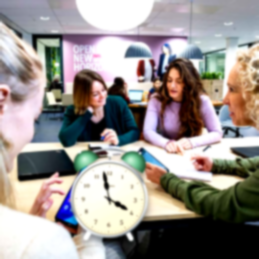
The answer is 3:58
